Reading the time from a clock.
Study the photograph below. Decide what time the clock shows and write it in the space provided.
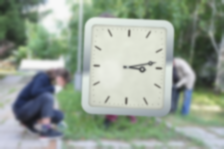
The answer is 3:13
